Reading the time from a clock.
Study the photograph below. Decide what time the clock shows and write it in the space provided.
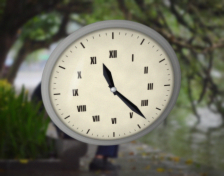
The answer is 11:23
